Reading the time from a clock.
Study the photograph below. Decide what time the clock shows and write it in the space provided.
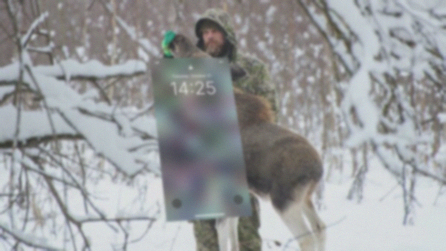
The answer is 14:25
